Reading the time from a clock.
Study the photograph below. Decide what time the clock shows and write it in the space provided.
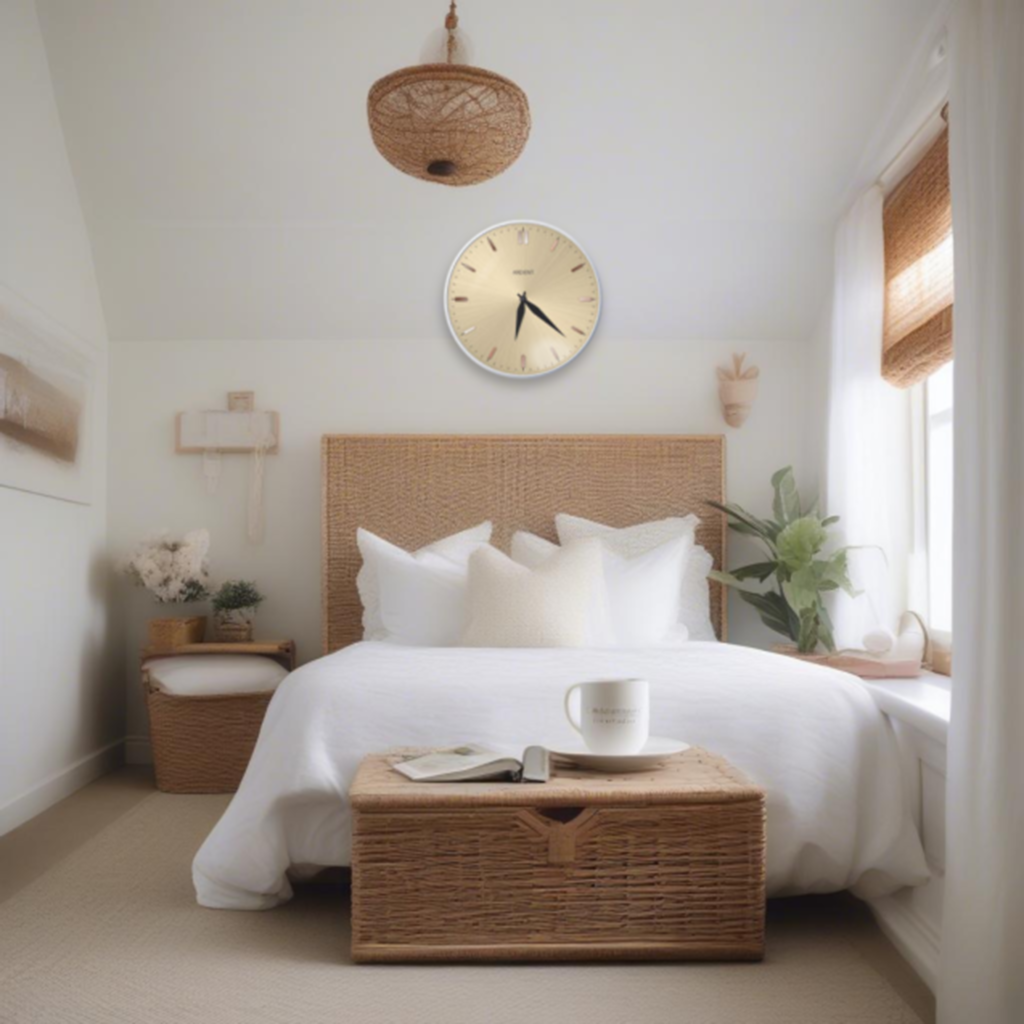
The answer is 6:22
